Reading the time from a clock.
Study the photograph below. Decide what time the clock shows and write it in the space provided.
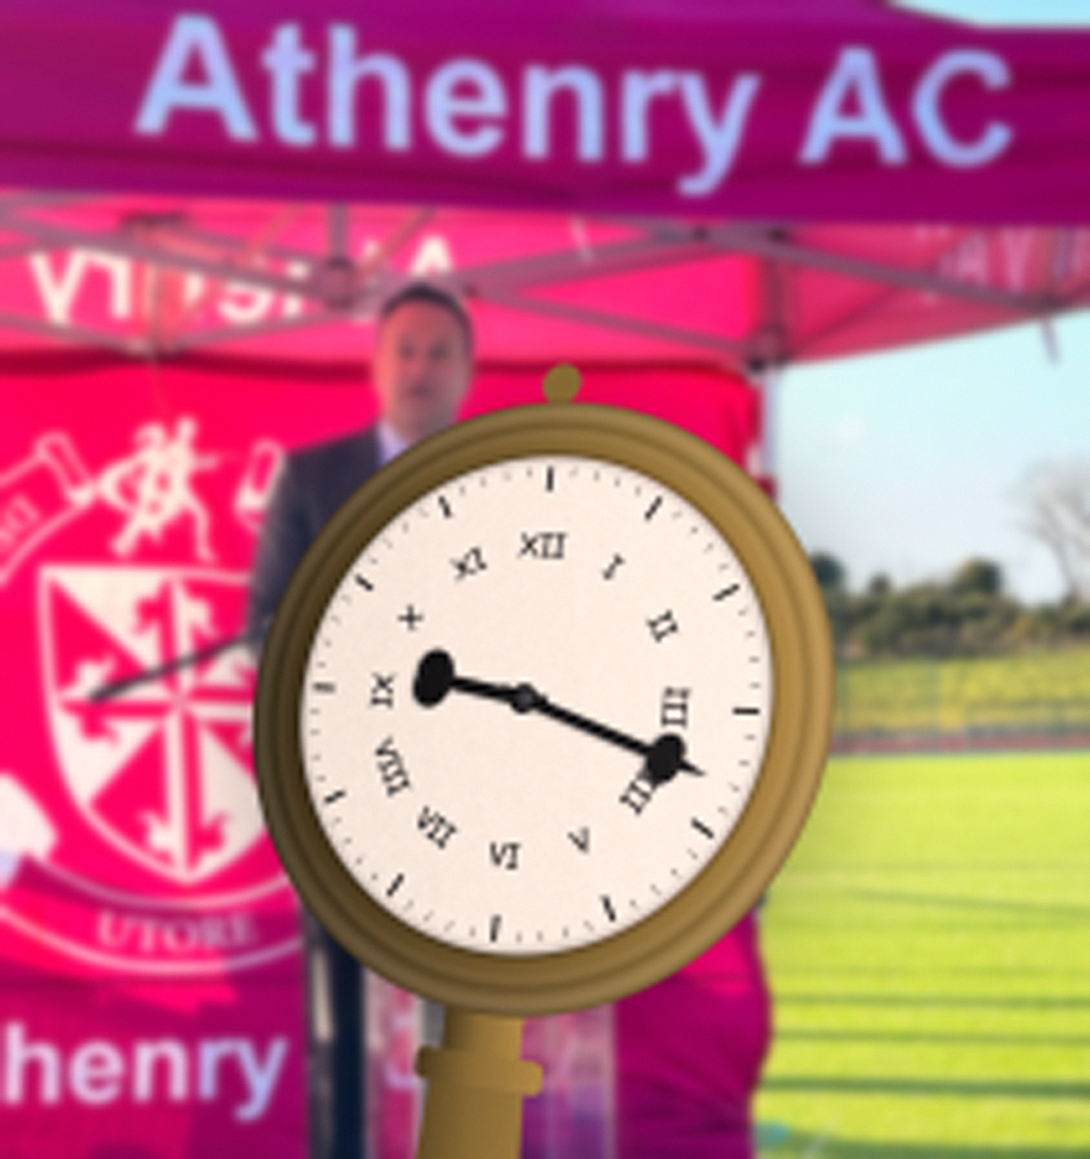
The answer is 9:18
